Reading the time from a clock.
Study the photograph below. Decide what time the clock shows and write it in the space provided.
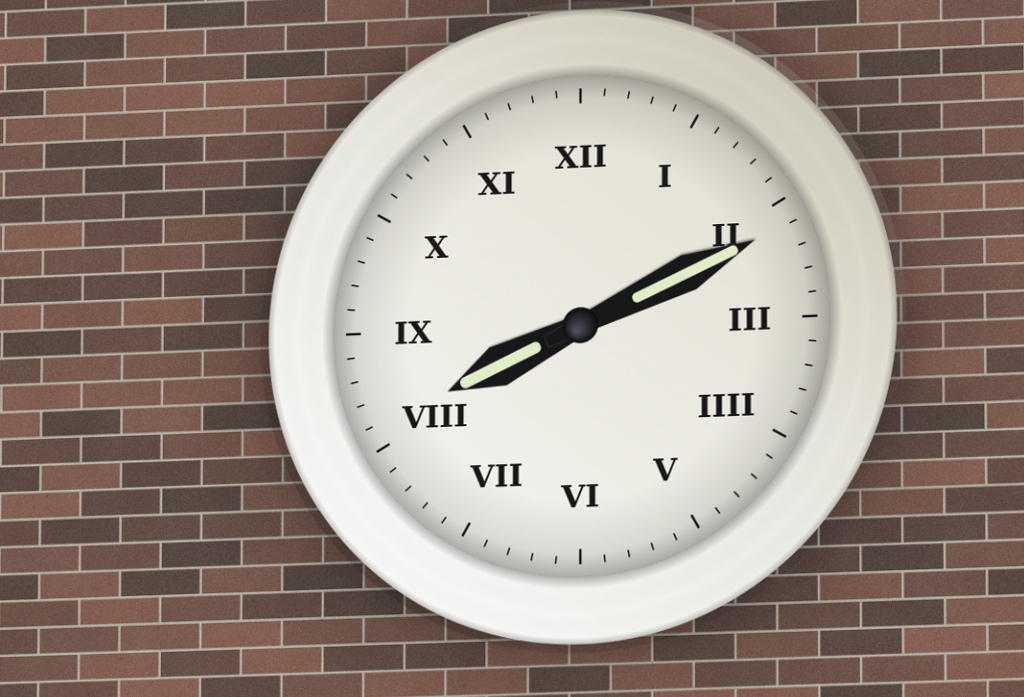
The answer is 8:11
